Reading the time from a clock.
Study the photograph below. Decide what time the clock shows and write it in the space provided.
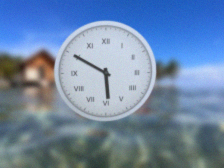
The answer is 5:50
